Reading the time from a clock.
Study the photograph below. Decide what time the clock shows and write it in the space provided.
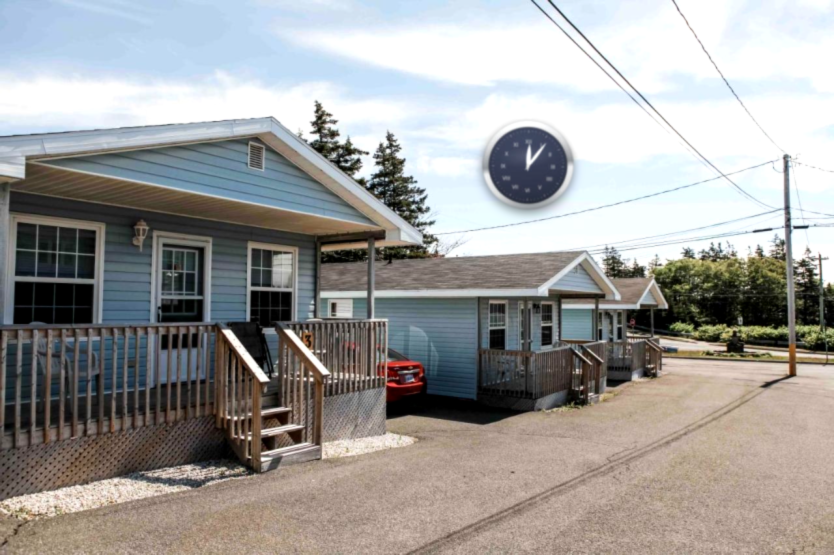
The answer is 12:06
